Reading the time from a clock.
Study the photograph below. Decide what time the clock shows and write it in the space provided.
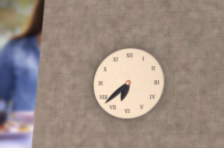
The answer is 6:38
